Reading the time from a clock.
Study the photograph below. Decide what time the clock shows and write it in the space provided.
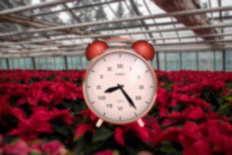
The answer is 8:24
